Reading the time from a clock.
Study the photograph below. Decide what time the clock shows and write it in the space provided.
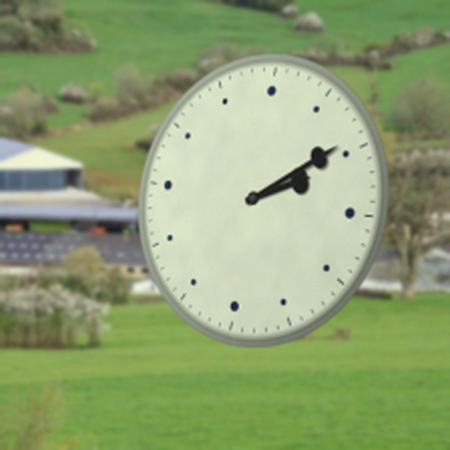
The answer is 2:09
